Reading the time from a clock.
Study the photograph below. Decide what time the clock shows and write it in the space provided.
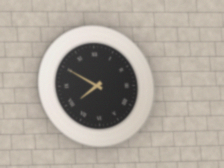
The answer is 7:50
